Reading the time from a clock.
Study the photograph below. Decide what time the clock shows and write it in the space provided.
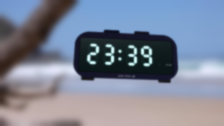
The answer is 23:39
